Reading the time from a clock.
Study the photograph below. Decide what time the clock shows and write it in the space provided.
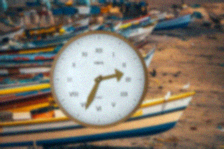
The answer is 2:34
